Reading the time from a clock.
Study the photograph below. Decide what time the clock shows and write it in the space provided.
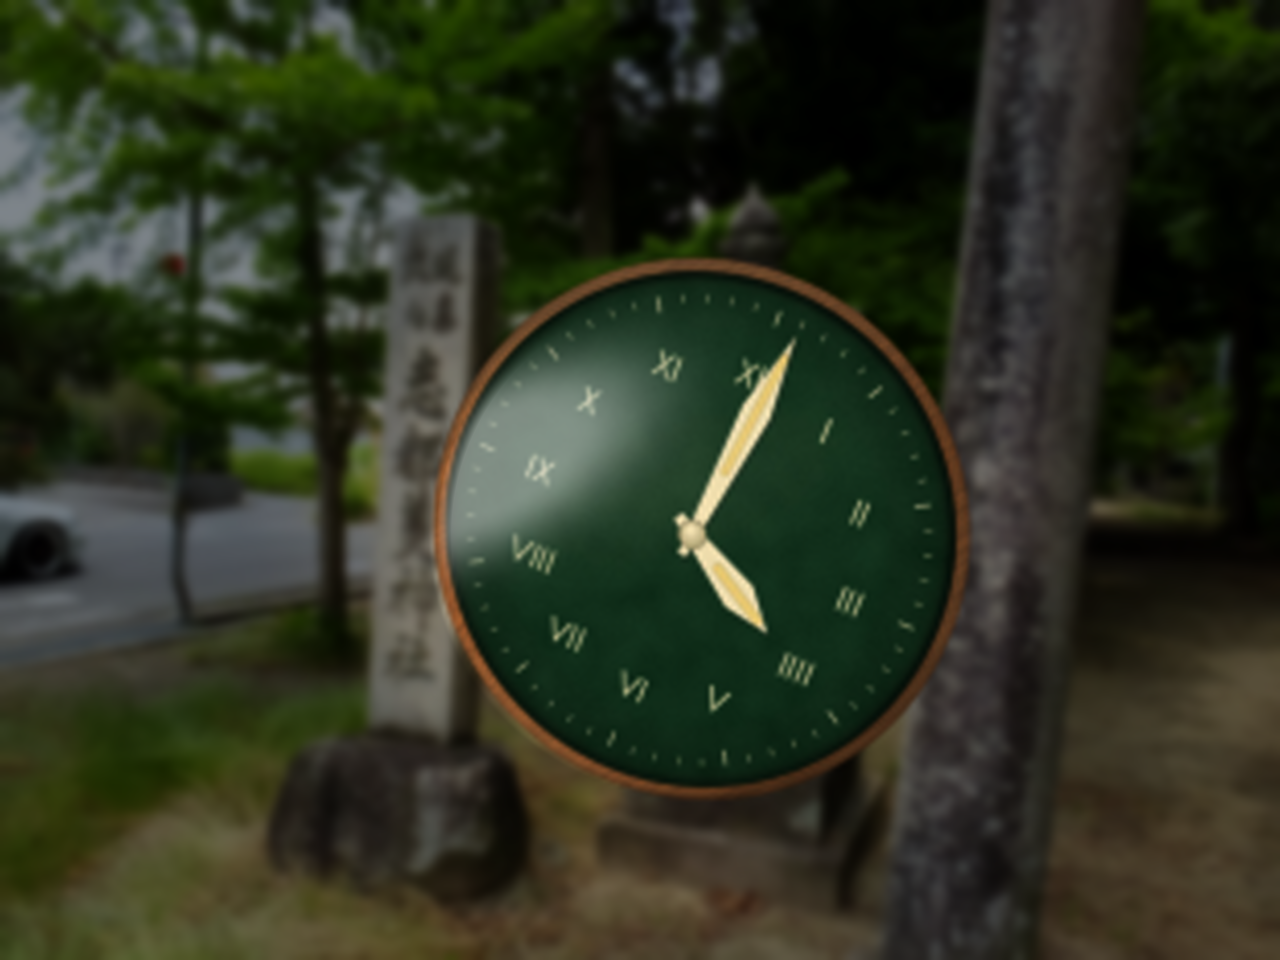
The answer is 4:01
